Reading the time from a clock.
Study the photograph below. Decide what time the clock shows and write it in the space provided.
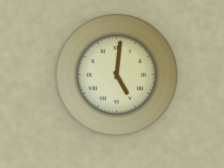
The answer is 5:01
